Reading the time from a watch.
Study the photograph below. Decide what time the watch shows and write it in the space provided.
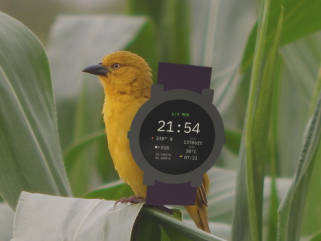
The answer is 21:54
